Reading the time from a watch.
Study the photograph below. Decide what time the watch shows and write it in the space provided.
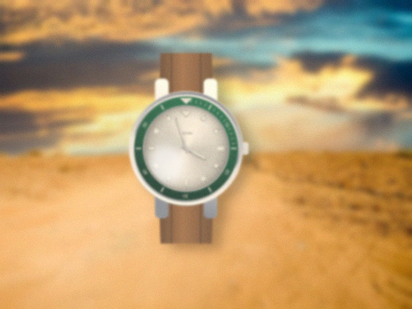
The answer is 3:57
